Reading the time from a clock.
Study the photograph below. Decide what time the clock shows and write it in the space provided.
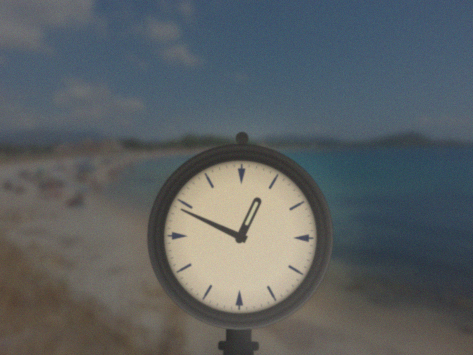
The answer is 12:49
